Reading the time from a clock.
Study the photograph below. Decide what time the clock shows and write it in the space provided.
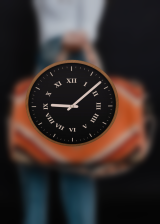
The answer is 9:08
